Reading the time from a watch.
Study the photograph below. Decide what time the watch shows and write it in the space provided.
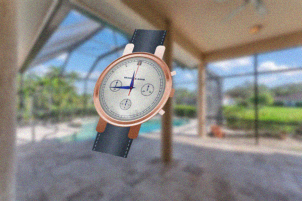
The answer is 11:44
